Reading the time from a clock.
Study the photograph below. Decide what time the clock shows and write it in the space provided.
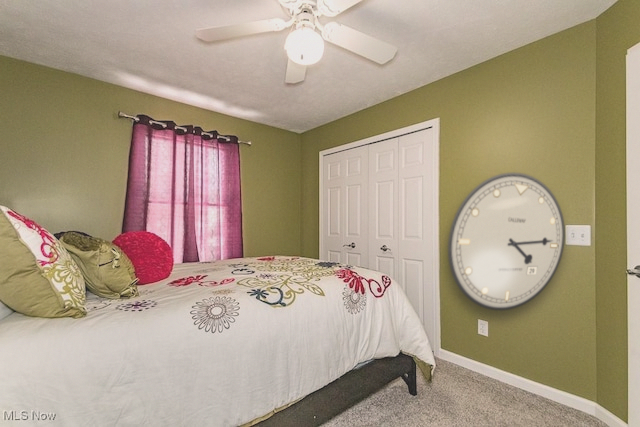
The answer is 4:14
